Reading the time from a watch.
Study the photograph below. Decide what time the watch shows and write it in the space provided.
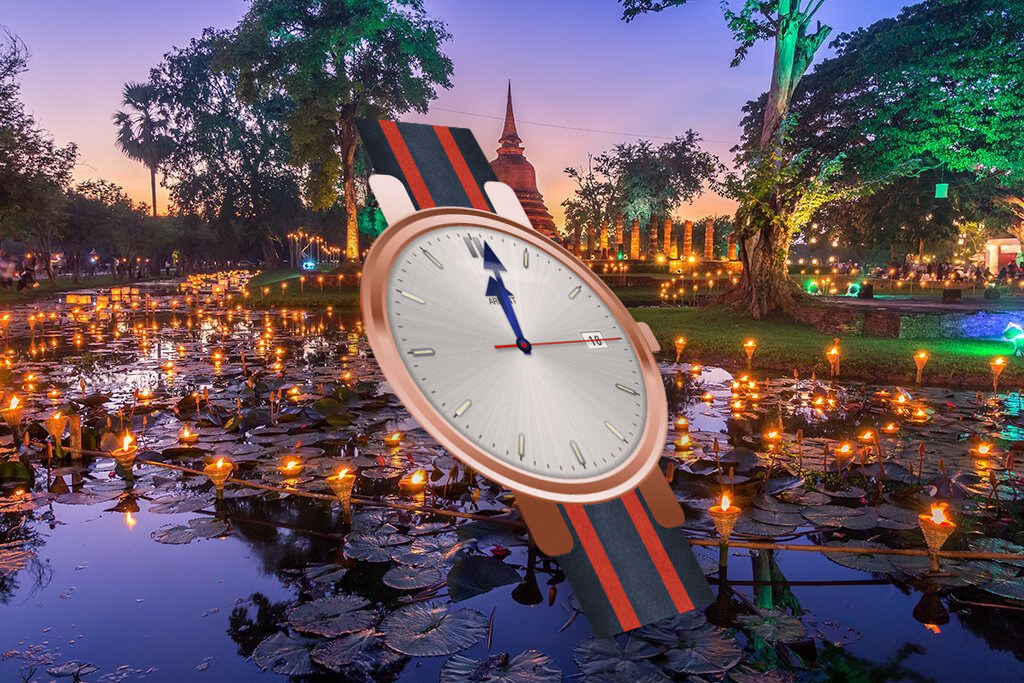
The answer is 12:01:15
